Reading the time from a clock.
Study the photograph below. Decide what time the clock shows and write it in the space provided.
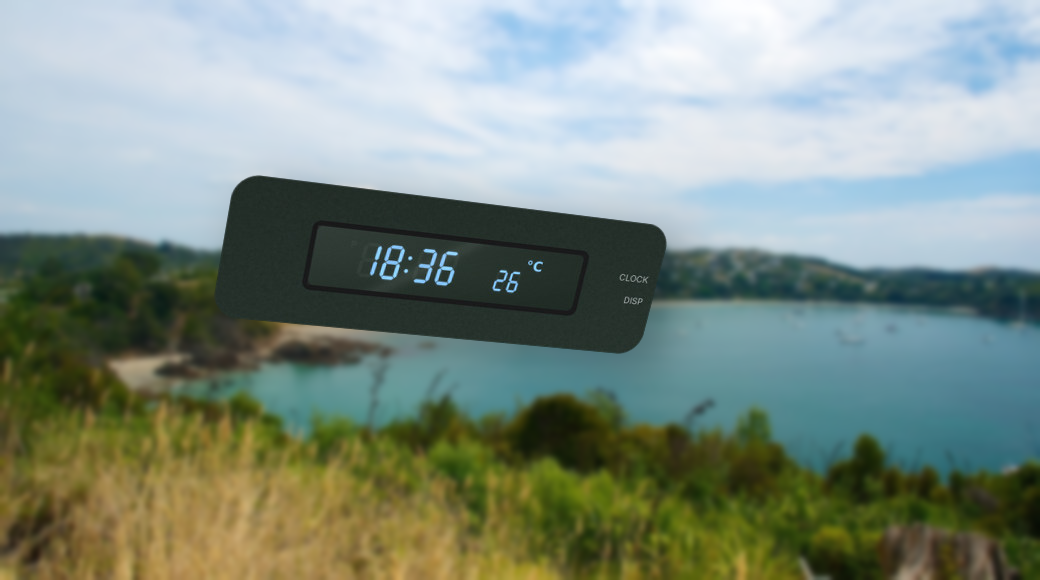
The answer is 18:36
